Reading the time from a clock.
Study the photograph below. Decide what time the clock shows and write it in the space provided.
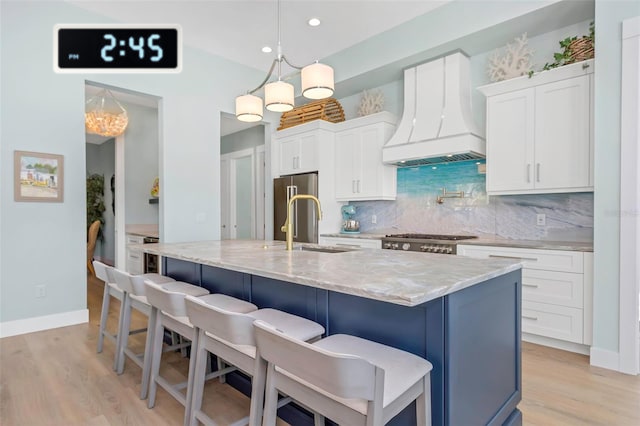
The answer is 2:45
